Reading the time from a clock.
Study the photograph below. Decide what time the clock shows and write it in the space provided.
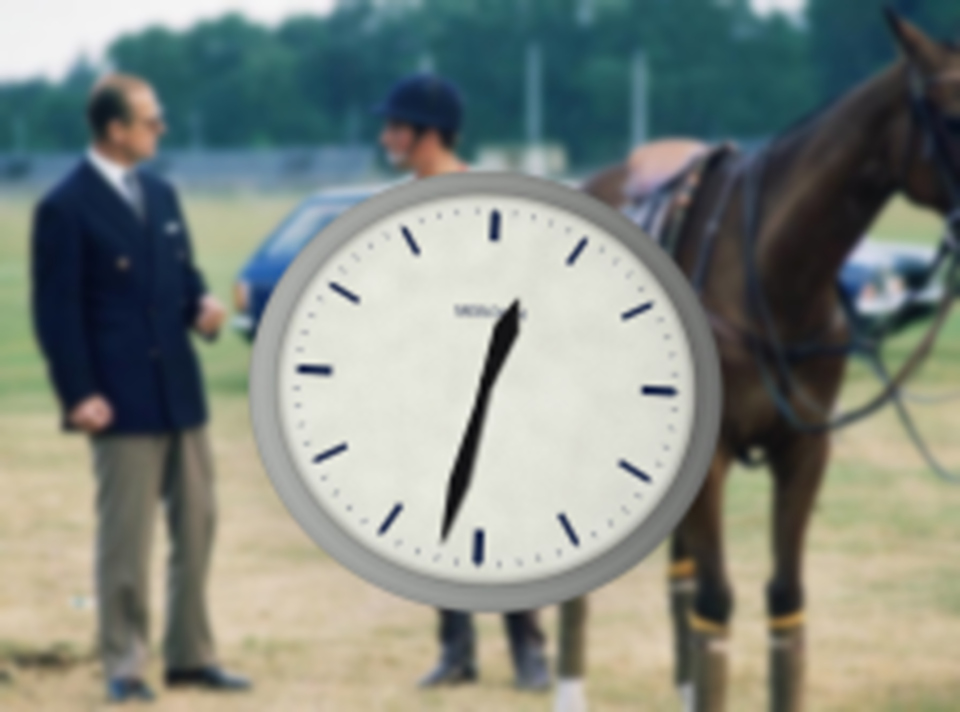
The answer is 12:32
